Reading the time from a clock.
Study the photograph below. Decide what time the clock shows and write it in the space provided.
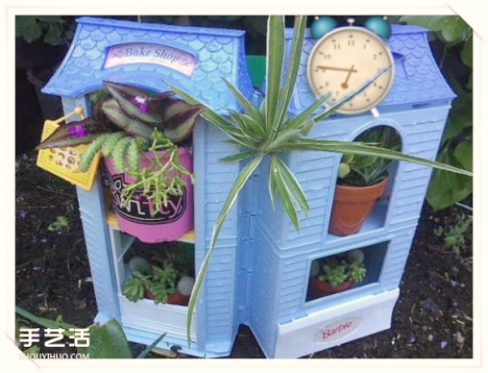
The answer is 6:46
